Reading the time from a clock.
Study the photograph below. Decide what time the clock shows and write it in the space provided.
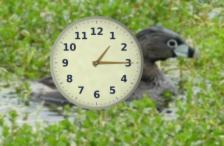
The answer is 1:15
